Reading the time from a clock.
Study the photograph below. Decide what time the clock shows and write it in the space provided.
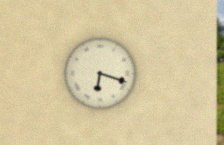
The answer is 6:18
